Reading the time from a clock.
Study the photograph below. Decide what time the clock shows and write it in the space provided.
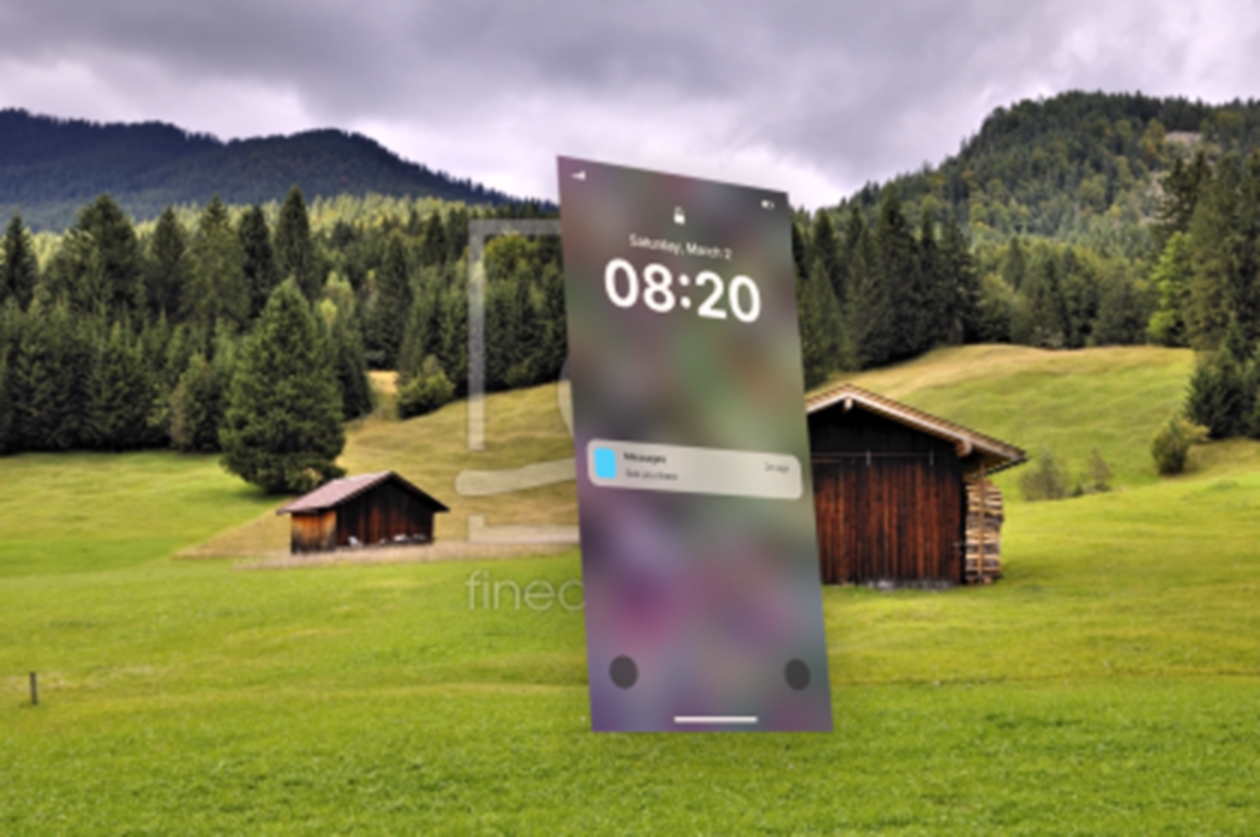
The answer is 8:20
